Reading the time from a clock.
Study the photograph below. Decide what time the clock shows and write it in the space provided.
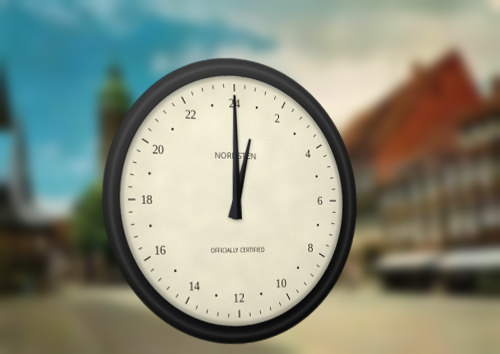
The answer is 1:00
